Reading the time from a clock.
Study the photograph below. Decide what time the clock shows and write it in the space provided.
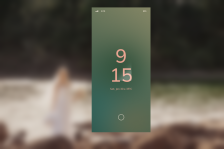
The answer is 9:15
